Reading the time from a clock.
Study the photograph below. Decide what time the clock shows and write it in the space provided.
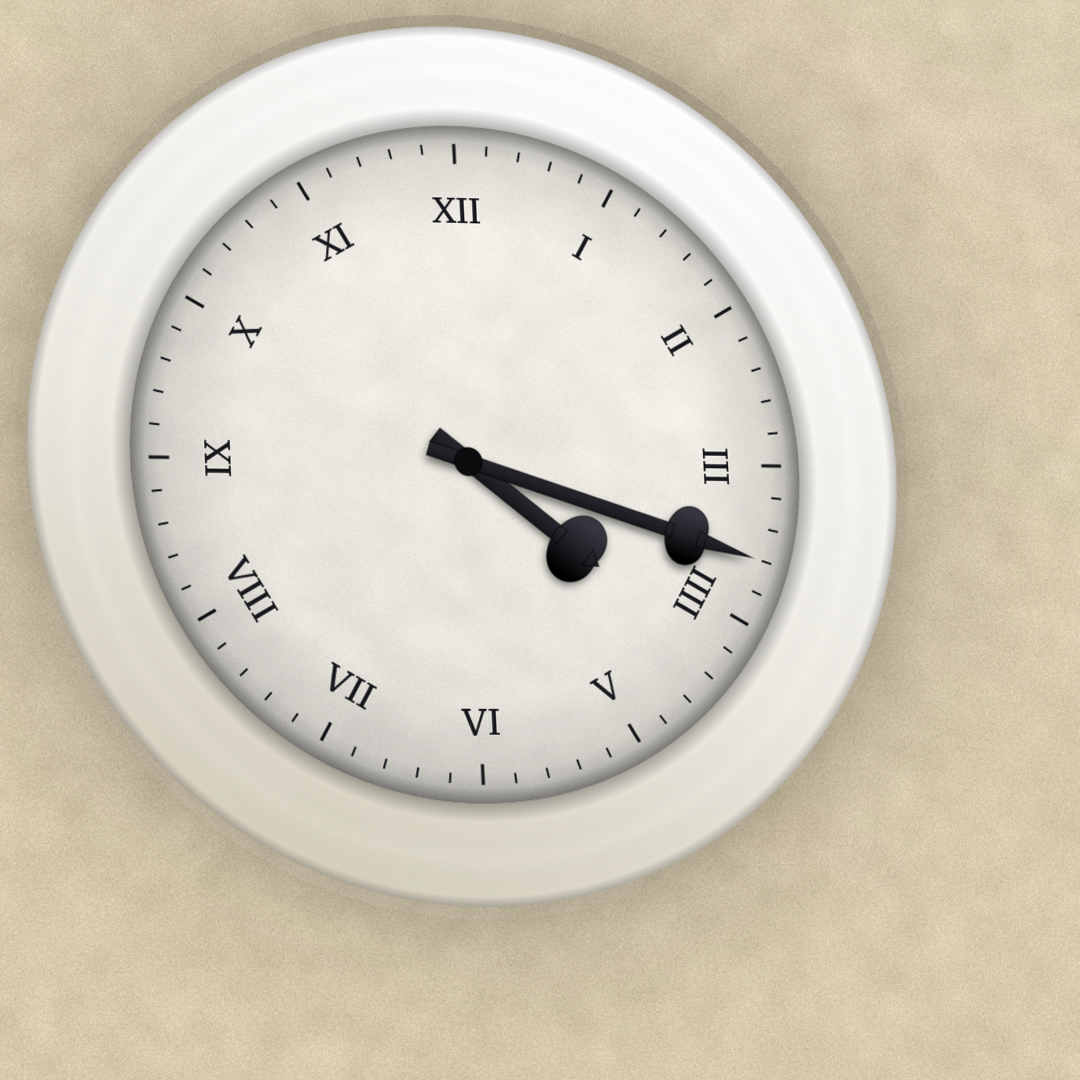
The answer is 4:18
